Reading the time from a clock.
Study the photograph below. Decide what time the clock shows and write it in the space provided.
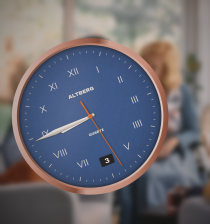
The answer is 8:44:28
